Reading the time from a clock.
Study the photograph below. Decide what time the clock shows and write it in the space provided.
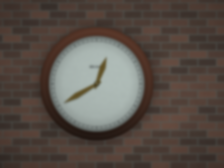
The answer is 12:40
